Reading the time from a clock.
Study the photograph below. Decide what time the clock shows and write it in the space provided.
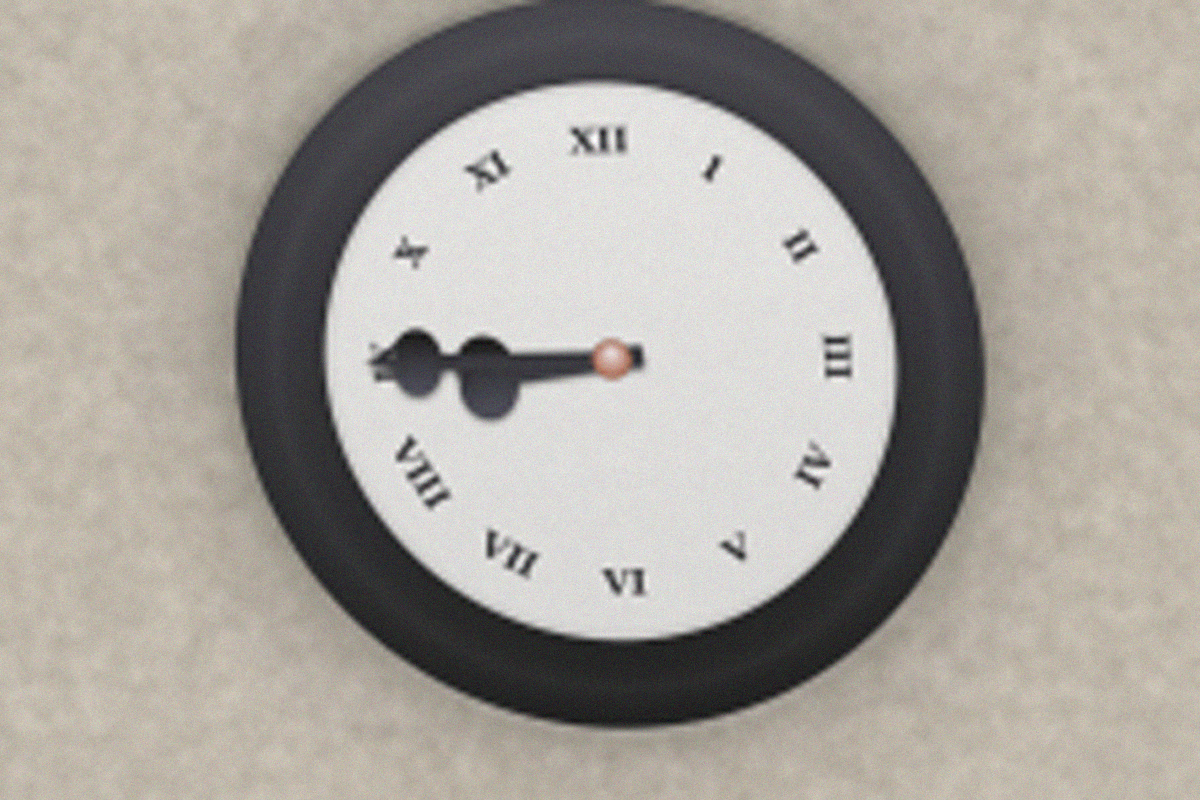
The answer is 8:45
